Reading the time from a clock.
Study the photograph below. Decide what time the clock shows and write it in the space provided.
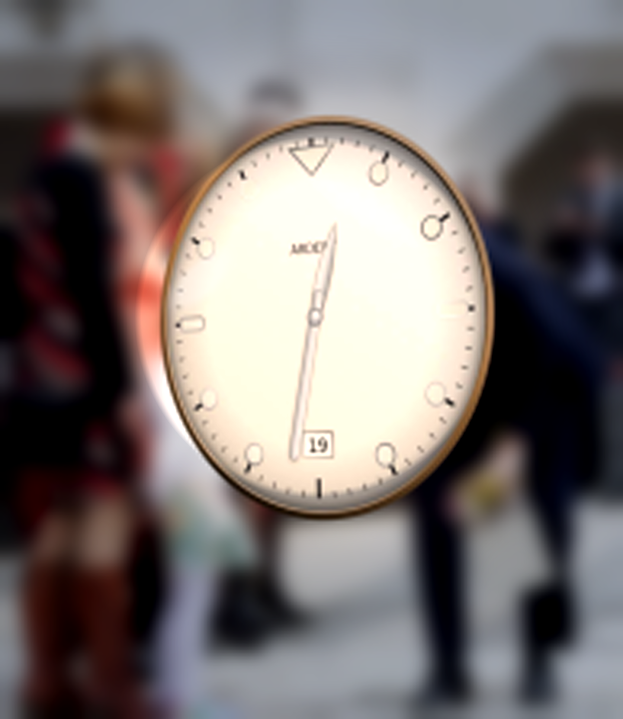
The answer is 12:32
